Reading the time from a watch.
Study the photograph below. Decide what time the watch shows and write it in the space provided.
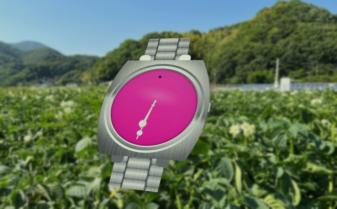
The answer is 6:32
